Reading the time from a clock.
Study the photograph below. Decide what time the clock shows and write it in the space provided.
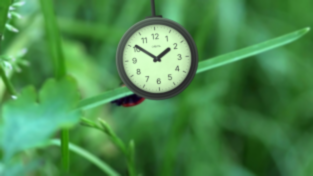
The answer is 1:51
